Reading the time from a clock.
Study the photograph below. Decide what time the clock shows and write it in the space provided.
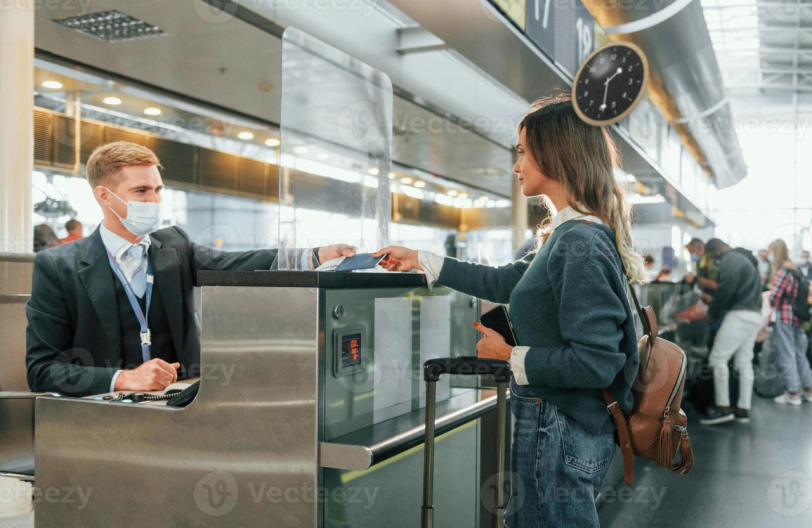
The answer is 1:29
